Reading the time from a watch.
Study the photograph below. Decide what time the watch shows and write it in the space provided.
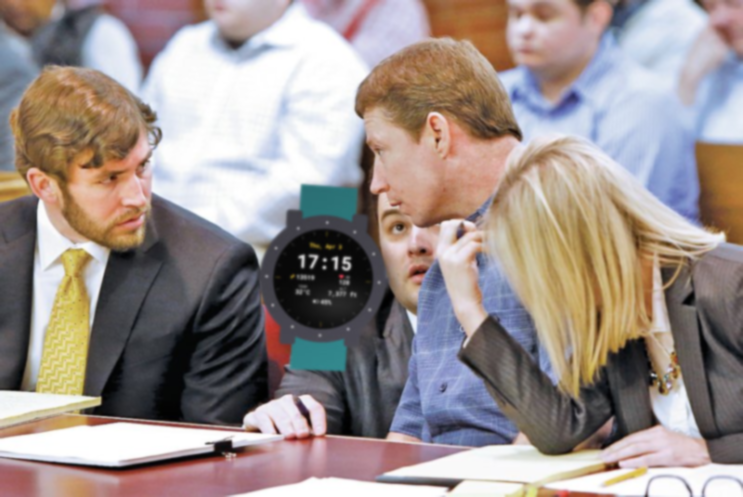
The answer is 17:15
